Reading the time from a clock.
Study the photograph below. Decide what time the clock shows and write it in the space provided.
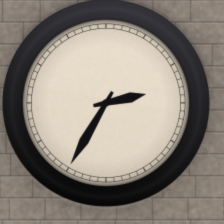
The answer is 2:35
